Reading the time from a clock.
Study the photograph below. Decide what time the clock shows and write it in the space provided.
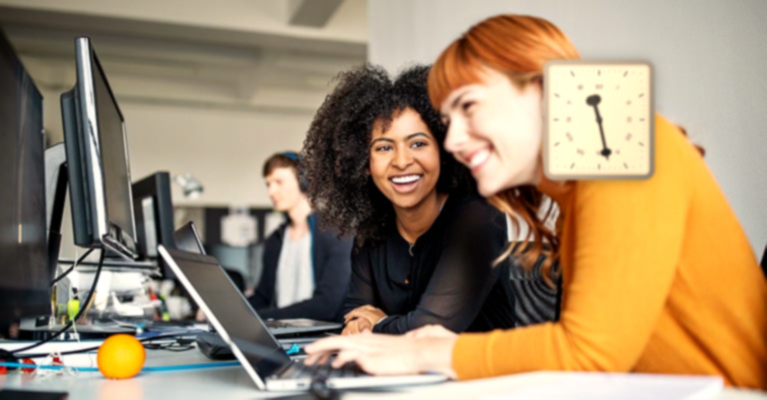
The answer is 11:28
